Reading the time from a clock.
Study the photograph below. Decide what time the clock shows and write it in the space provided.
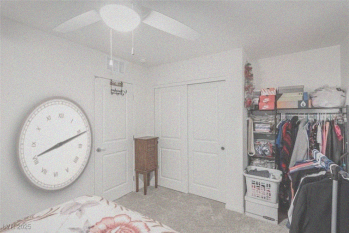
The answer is 8:11
